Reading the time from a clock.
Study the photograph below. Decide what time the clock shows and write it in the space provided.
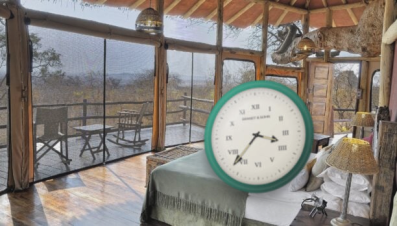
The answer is 3:37
